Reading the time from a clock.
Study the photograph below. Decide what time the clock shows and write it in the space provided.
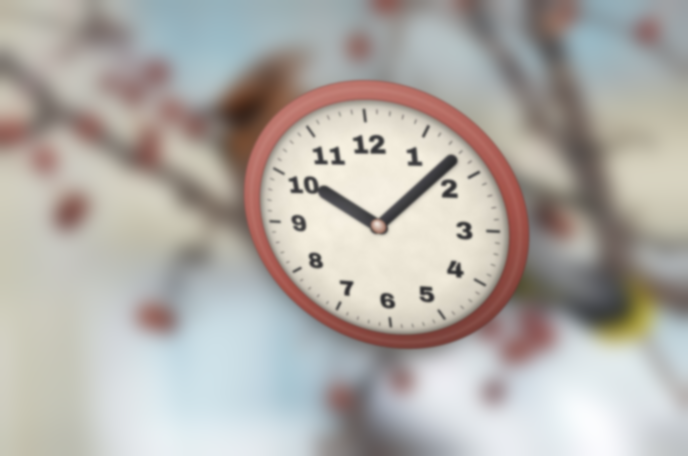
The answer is 10:08
